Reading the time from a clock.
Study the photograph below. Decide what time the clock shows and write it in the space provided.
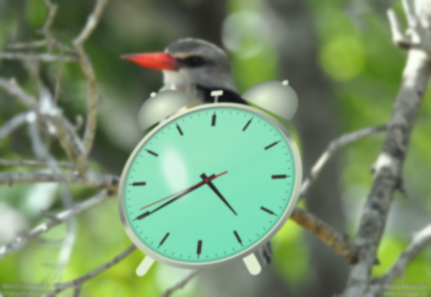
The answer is 4:39:41
